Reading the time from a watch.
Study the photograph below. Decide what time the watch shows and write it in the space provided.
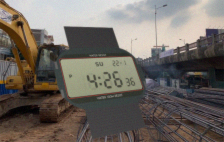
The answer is 4:26
